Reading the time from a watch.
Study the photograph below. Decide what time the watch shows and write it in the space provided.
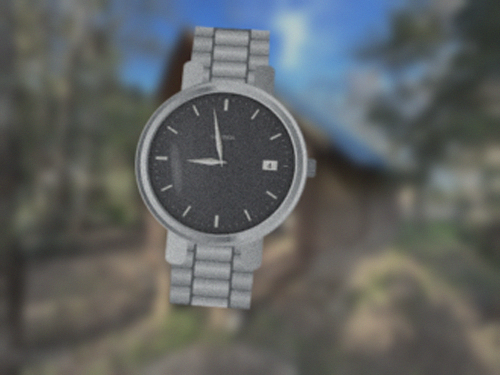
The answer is 8:58
